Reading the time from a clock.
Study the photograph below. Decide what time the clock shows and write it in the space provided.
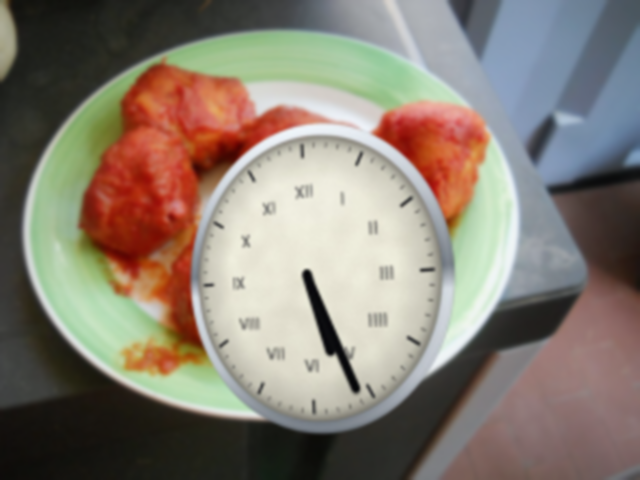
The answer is 5:26
